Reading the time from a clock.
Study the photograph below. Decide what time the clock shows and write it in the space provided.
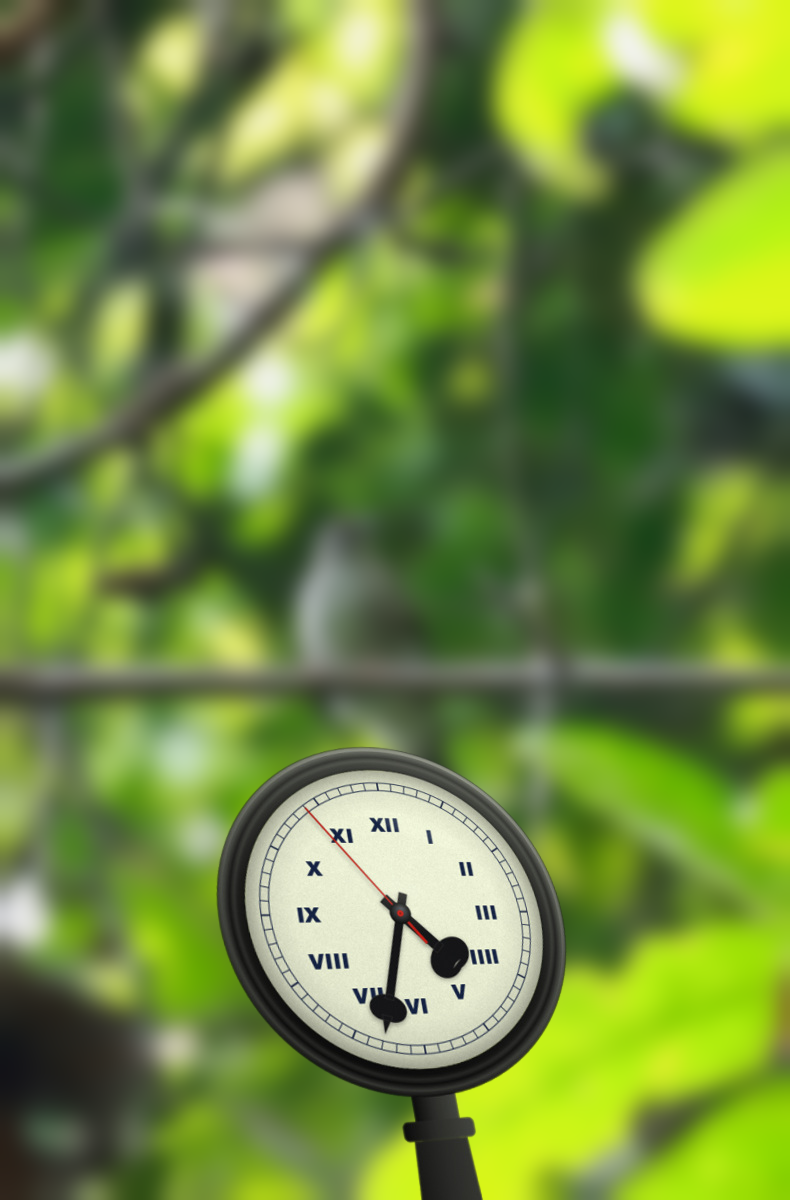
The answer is 4:32:54
